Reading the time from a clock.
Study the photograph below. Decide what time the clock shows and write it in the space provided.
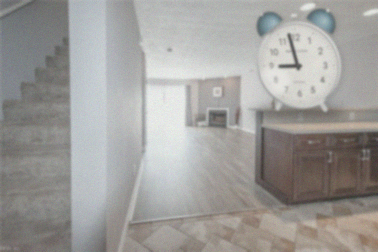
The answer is 8:58
